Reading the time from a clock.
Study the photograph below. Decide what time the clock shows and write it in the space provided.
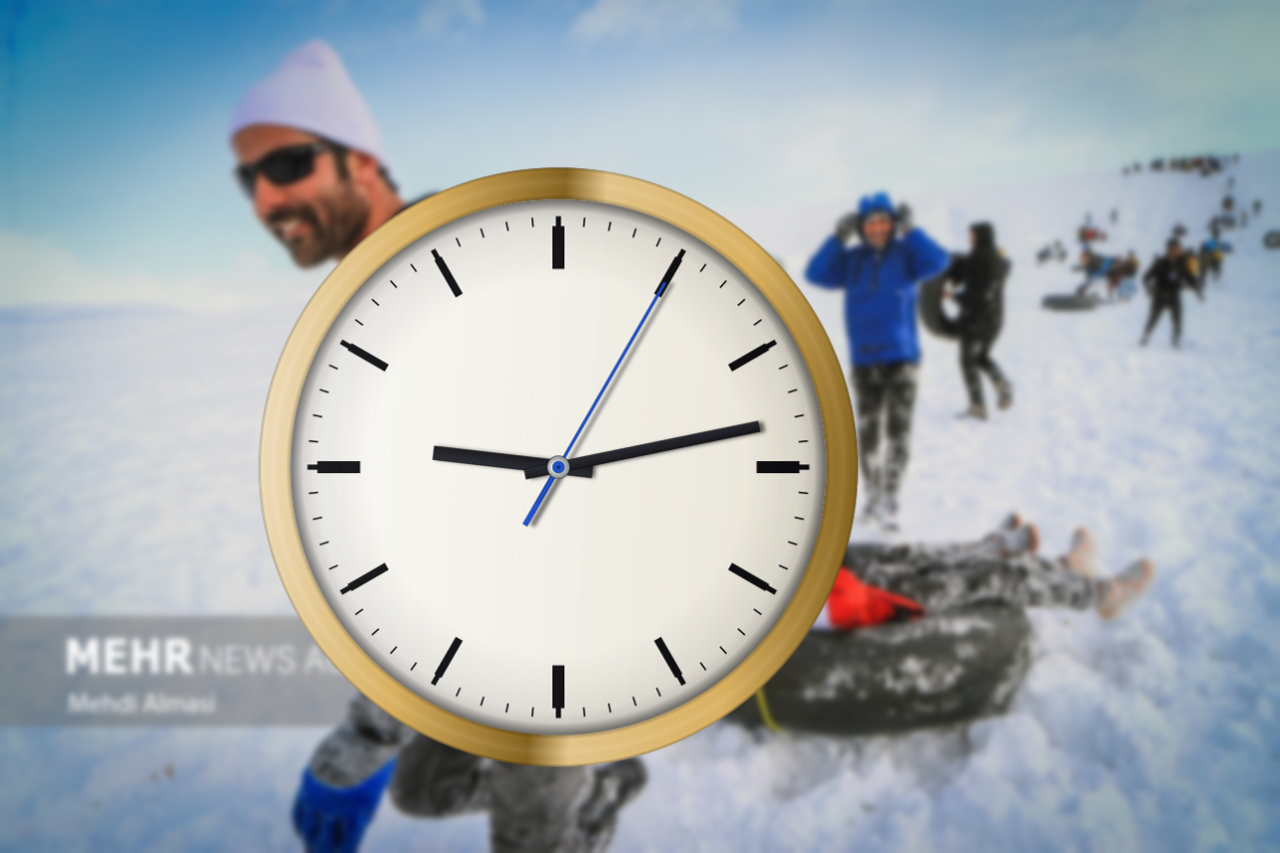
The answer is 9:13:05
